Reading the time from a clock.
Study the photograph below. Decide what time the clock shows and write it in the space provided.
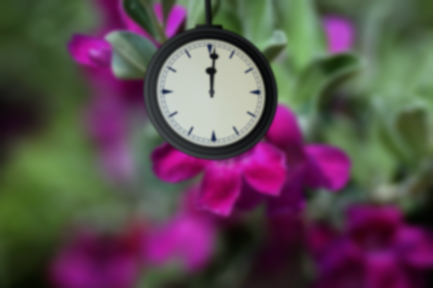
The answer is 12:01
